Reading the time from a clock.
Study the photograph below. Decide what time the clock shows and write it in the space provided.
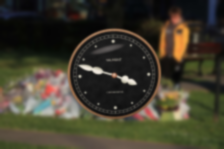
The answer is 3:48
